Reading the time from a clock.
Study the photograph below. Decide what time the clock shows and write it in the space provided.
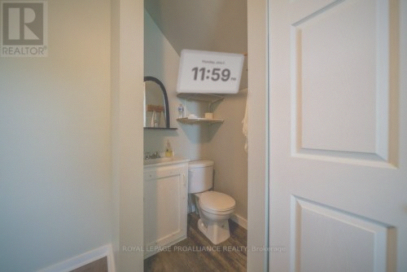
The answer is 11:59
